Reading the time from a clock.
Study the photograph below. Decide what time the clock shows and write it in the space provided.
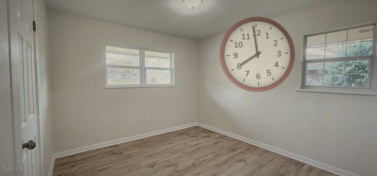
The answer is 7:59
